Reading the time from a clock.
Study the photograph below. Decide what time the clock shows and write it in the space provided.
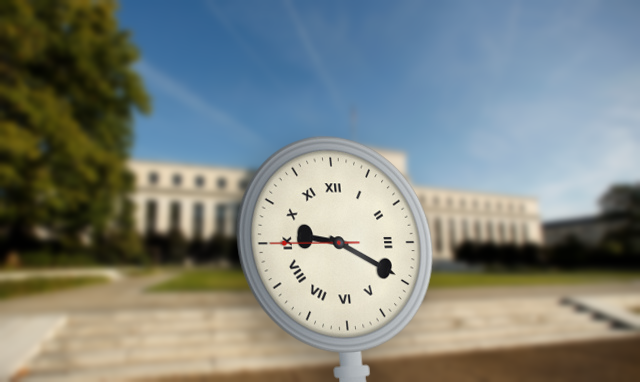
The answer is 9:19:45
